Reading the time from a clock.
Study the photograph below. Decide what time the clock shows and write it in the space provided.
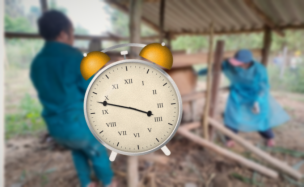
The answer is 3:48
